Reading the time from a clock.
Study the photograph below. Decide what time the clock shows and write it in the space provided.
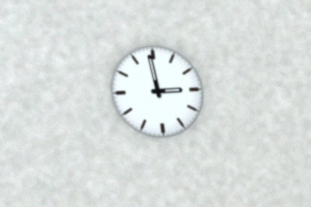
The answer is 2:59
